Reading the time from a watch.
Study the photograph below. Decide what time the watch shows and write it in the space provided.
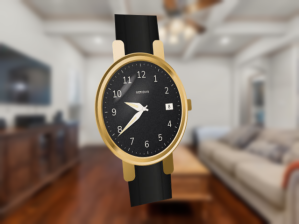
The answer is 9:39
